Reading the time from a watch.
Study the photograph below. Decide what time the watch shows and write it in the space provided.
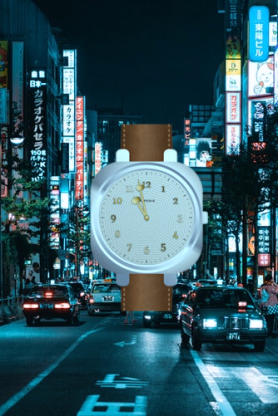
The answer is 10:58
